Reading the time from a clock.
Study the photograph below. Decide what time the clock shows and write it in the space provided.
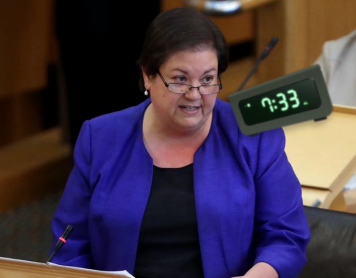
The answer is 7:33
